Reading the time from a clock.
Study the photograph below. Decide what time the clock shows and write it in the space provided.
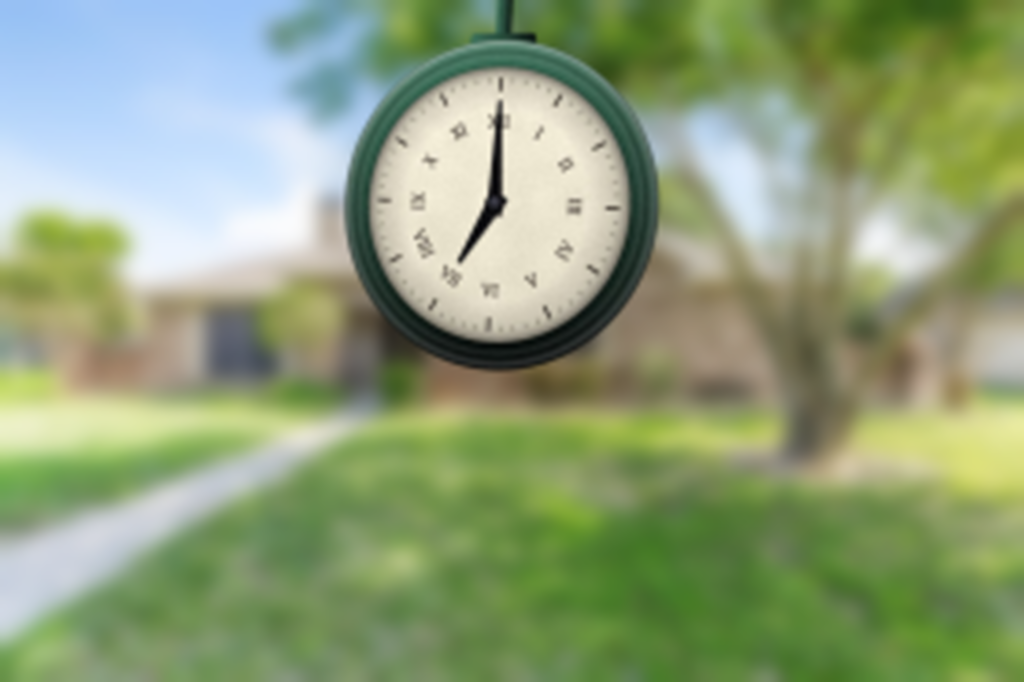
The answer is 7:00
